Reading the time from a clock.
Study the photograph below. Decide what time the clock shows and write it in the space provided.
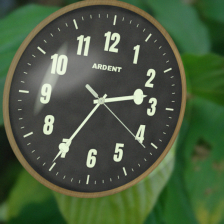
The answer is 2:35:21
